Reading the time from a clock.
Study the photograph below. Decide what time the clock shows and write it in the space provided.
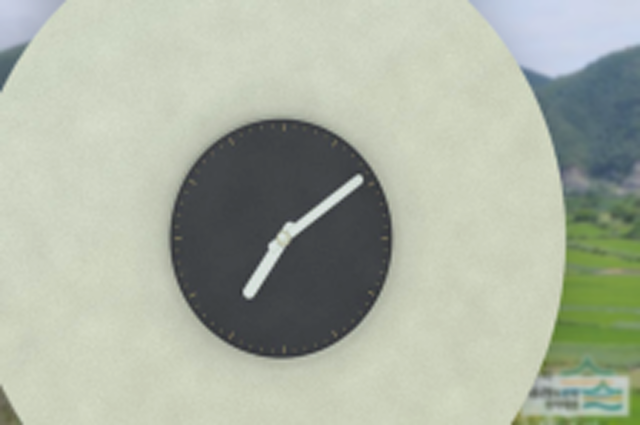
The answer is 7:09
